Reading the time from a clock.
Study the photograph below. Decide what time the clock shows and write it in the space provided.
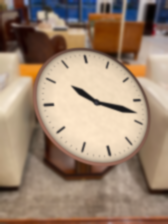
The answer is 10:18
